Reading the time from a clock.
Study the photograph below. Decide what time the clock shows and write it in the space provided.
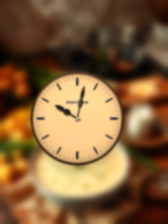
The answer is 10:02
